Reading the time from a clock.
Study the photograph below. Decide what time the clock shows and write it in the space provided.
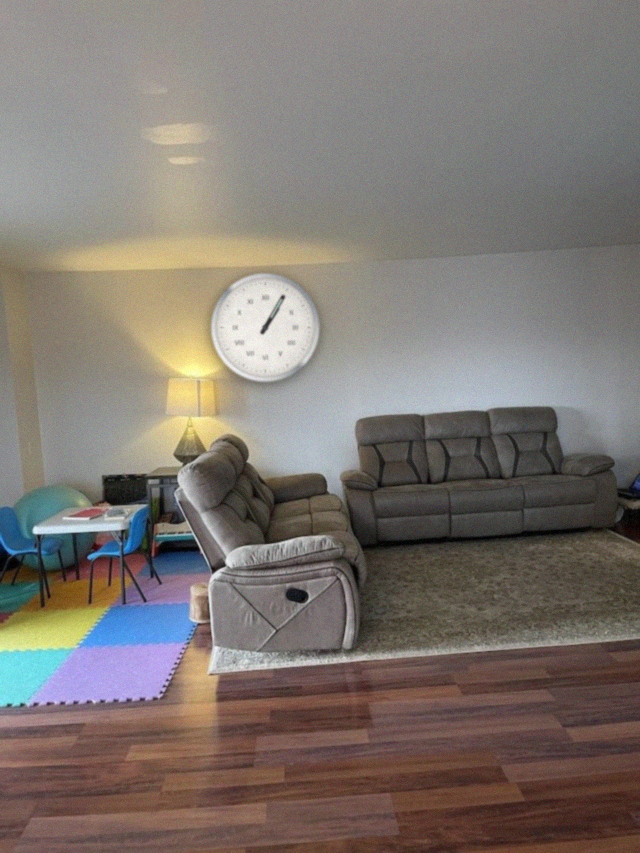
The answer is 1:05
